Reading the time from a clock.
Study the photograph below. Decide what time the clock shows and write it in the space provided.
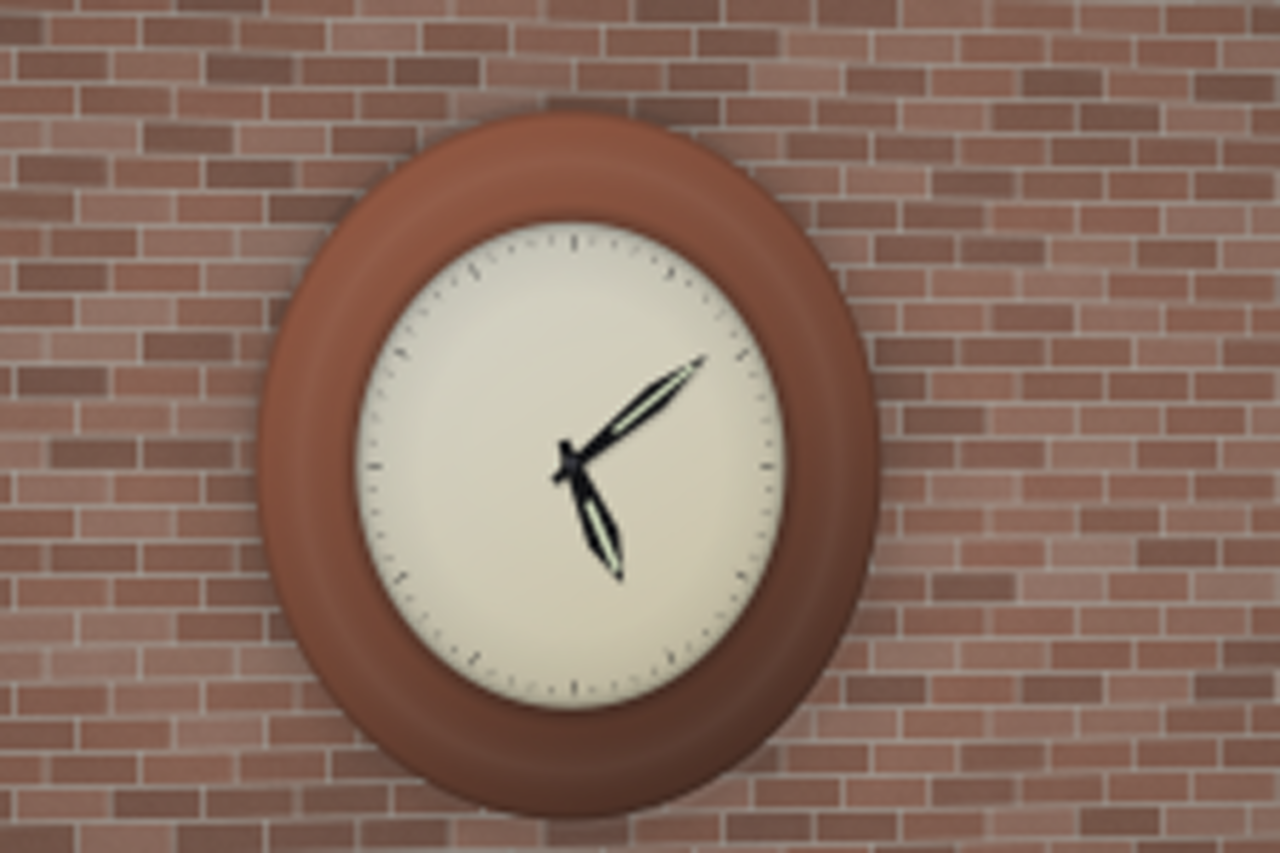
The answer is 5:09
